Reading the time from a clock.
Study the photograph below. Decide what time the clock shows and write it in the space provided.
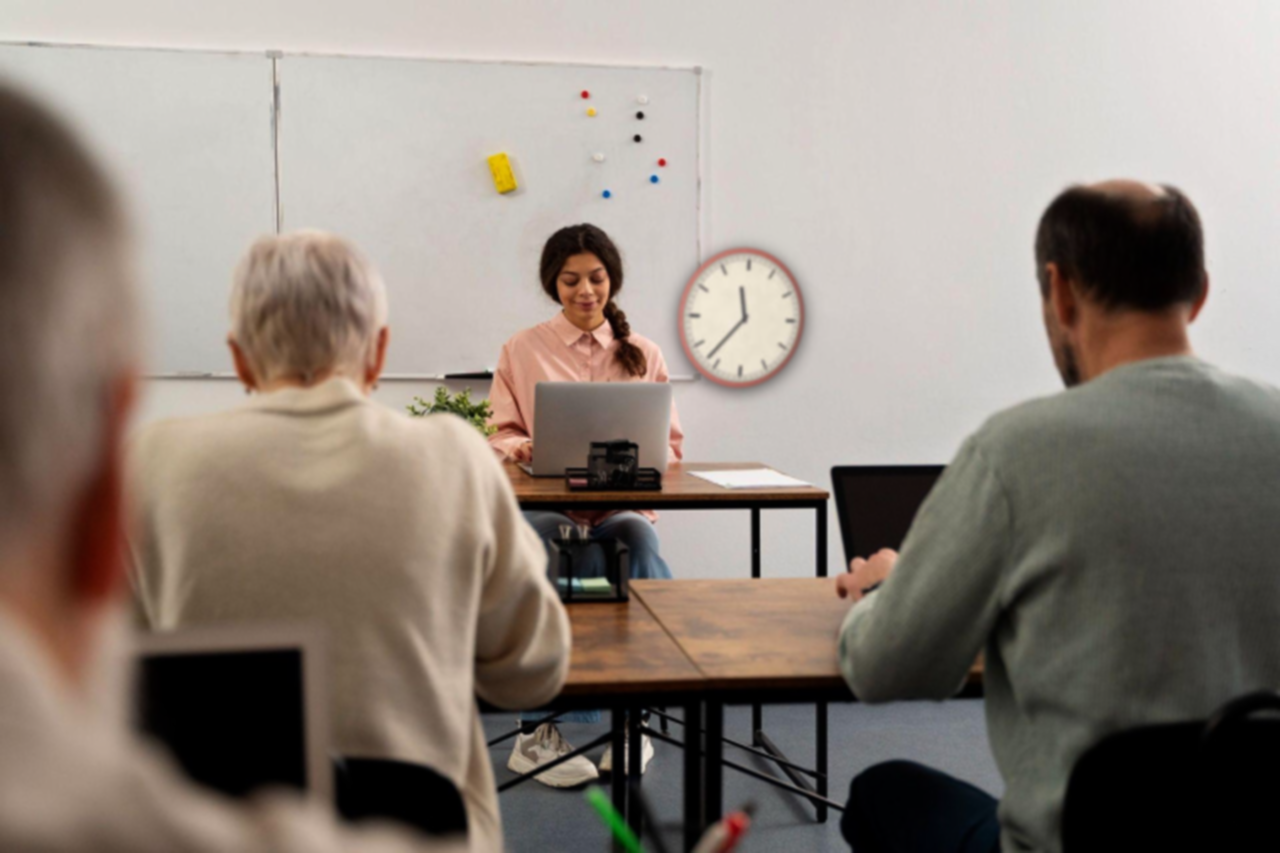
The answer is 11:37
